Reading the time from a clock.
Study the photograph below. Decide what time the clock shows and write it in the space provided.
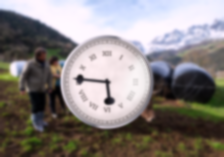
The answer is 5:46
